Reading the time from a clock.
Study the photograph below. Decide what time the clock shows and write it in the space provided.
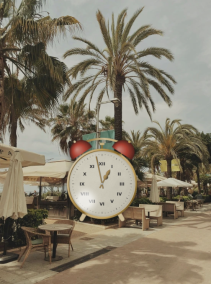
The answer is 12:58
